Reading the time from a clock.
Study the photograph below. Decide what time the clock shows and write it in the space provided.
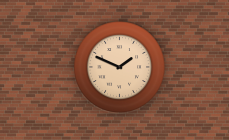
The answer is 1:49
